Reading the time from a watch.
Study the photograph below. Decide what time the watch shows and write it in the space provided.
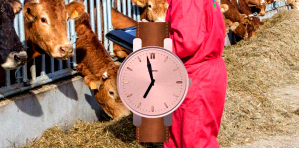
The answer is 6:58
